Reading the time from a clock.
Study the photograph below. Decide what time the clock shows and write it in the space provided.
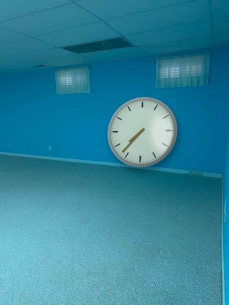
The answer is 7:37
